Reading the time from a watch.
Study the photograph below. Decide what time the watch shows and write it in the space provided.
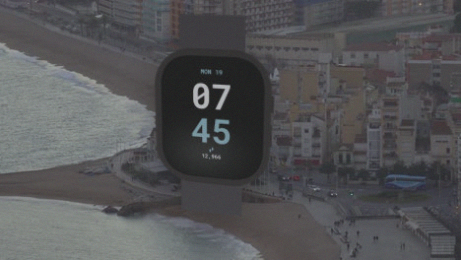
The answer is 7:45
